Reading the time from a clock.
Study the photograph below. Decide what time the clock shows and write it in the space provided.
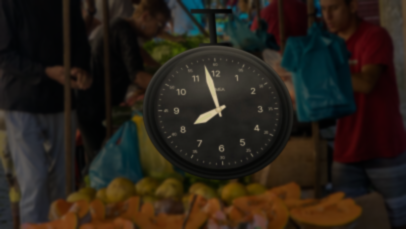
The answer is 7:58
